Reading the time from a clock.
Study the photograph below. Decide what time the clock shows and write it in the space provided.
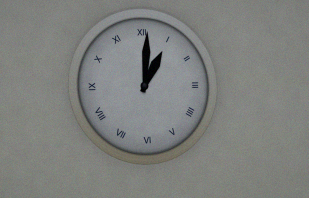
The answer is 1:01
